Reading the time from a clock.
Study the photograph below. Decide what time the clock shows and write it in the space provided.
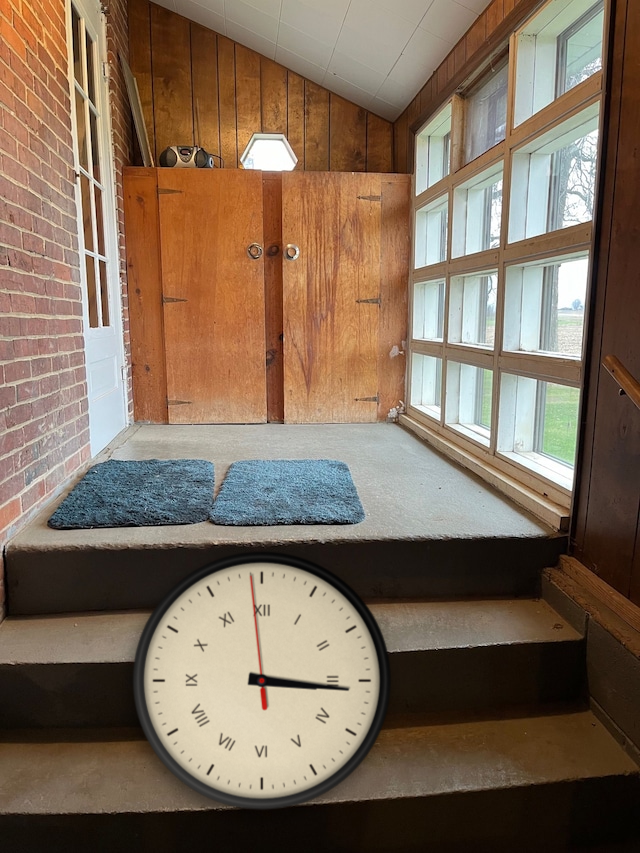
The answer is 3:15:59
